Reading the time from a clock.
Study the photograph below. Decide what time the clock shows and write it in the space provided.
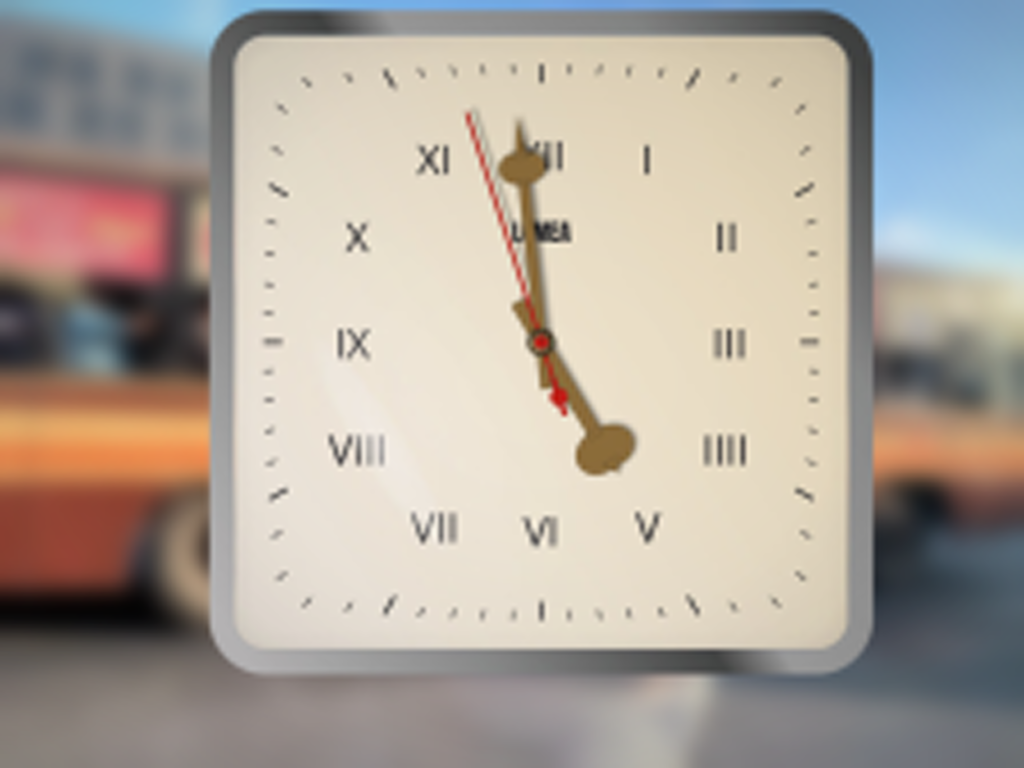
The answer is 4:58:57
